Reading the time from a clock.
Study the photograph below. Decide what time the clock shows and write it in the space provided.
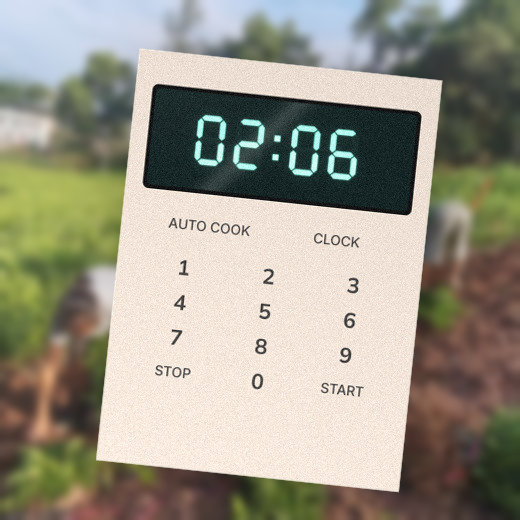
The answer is 2:06
